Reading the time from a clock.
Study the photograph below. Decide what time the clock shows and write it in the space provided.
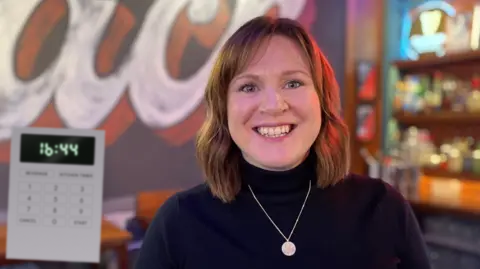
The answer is 16:44
